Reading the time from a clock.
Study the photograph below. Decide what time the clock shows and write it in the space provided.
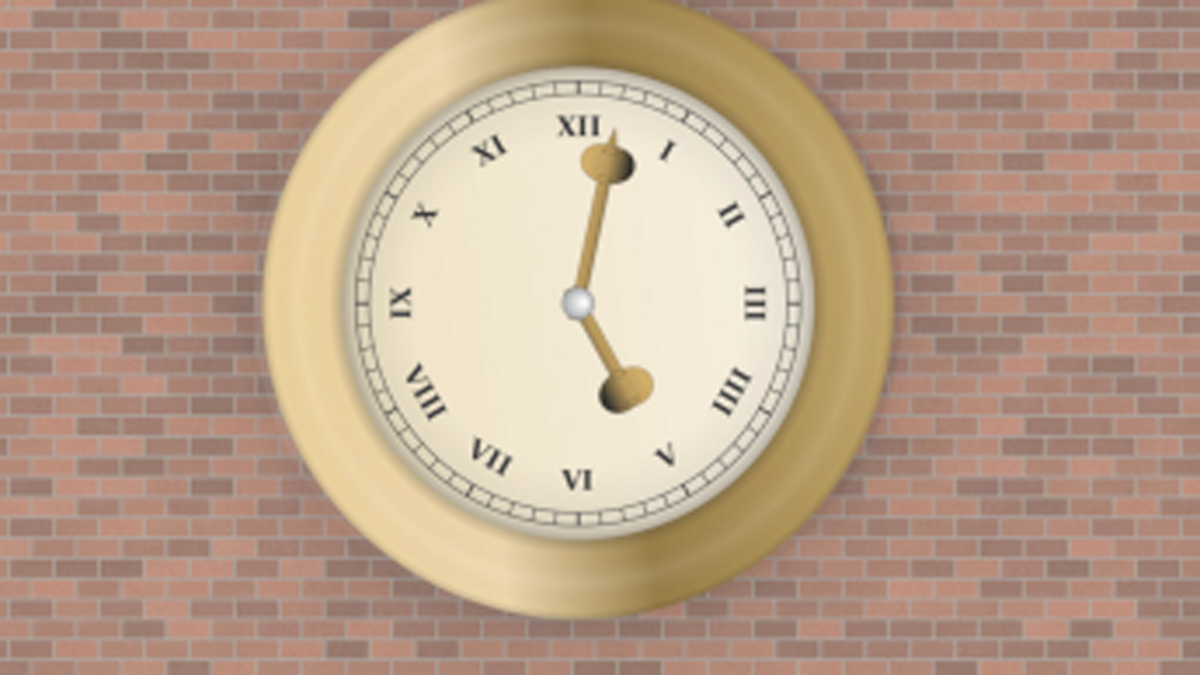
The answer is 5:02
